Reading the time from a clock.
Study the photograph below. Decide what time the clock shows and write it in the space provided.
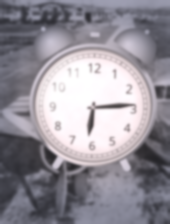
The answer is 6:14
